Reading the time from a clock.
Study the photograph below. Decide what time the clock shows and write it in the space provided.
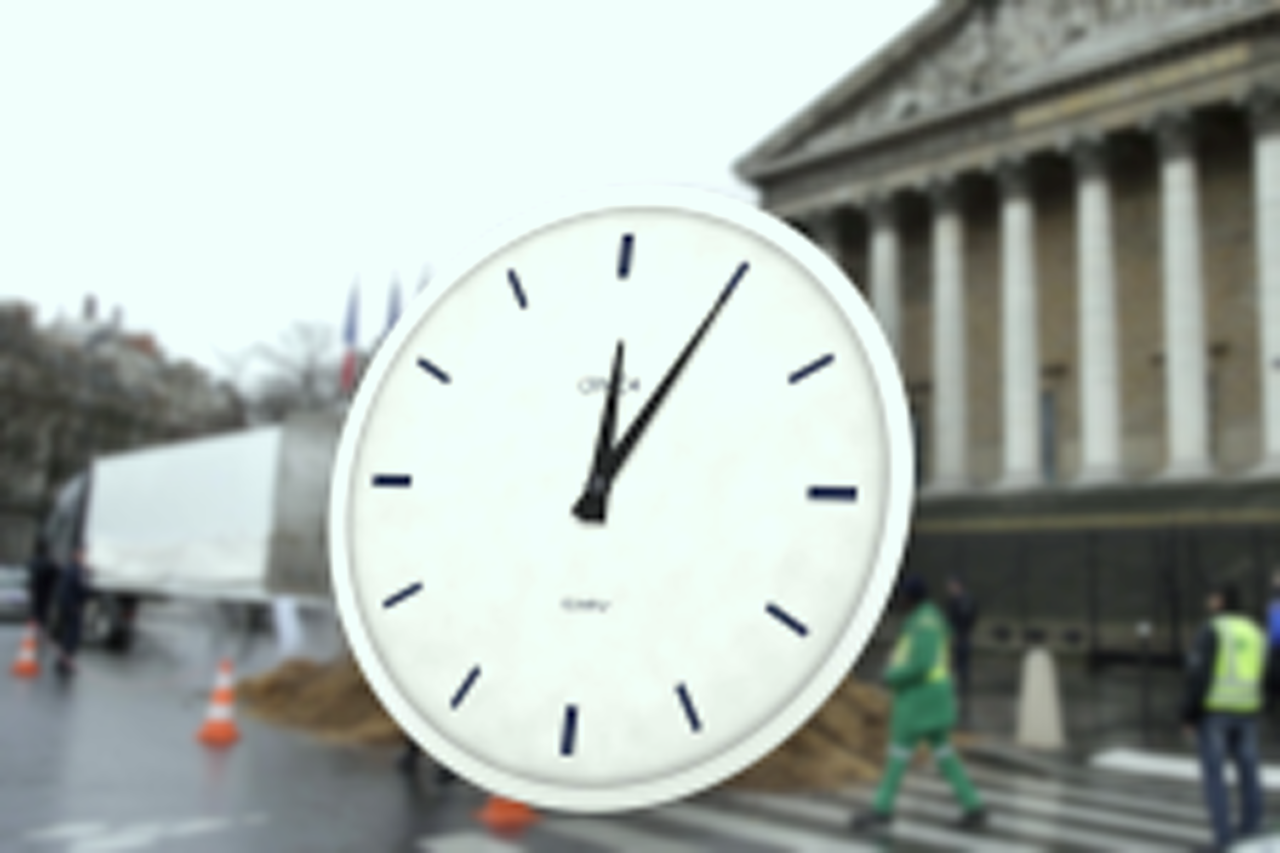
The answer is 12:05
